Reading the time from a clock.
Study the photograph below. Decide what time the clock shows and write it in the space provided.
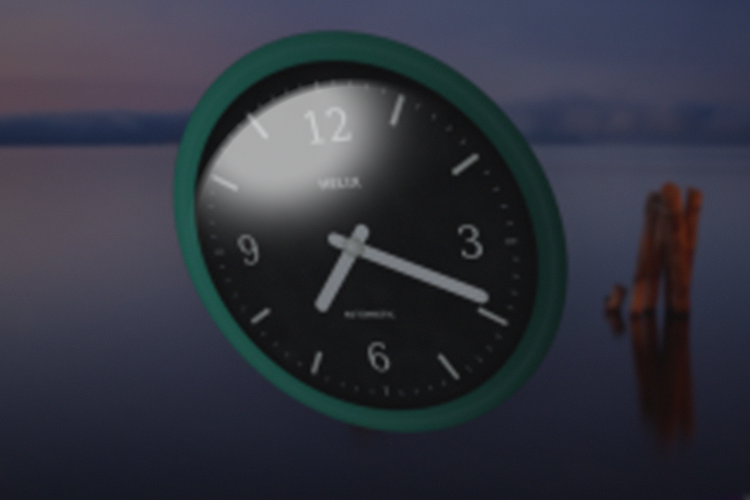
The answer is 7:19
